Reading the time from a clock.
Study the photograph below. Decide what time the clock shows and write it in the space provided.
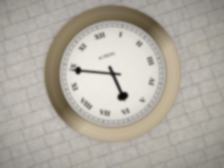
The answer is 5:49
